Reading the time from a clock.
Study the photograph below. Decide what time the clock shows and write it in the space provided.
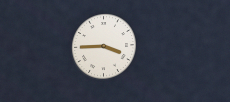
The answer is 3:45
